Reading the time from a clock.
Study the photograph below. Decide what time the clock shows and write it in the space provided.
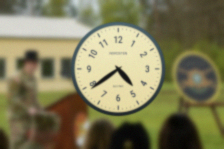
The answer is 4:39
